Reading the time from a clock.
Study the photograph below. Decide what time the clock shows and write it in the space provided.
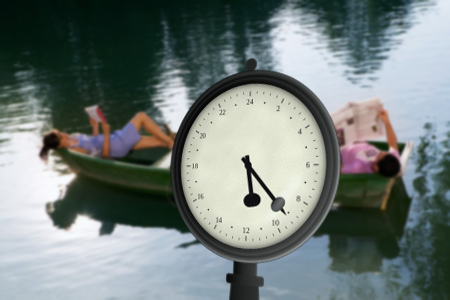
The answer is 11:23
